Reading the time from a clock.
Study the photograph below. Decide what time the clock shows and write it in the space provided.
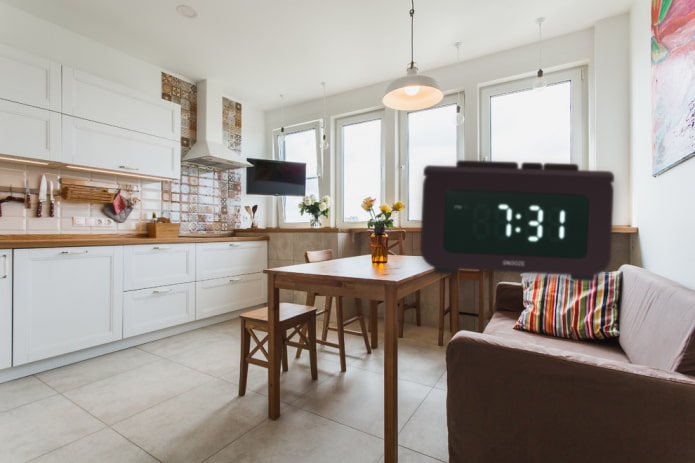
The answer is 7:31
